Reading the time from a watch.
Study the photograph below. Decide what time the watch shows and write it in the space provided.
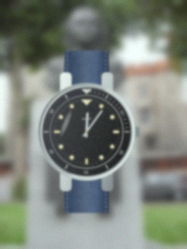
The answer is 12:06
